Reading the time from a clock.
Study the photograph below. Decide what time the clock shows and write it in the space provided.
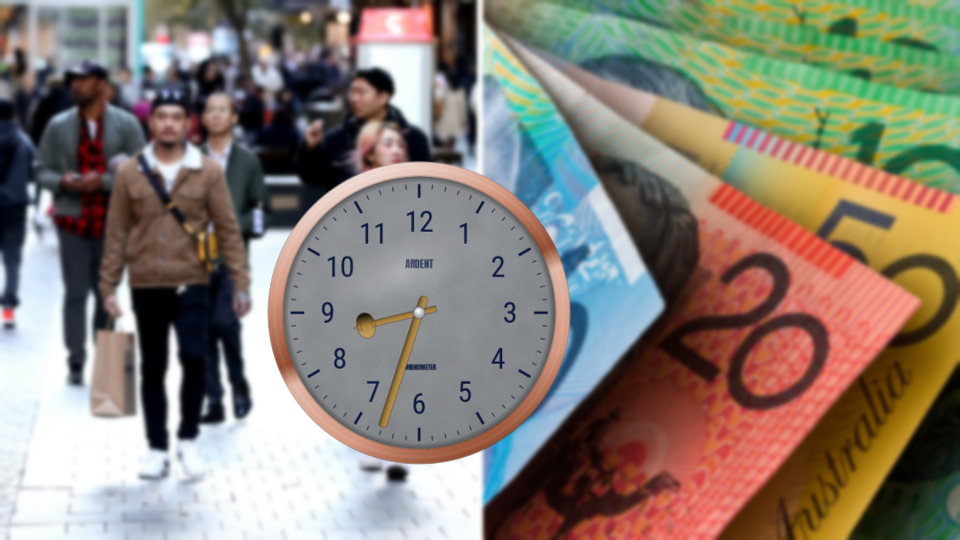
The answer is 8:33
